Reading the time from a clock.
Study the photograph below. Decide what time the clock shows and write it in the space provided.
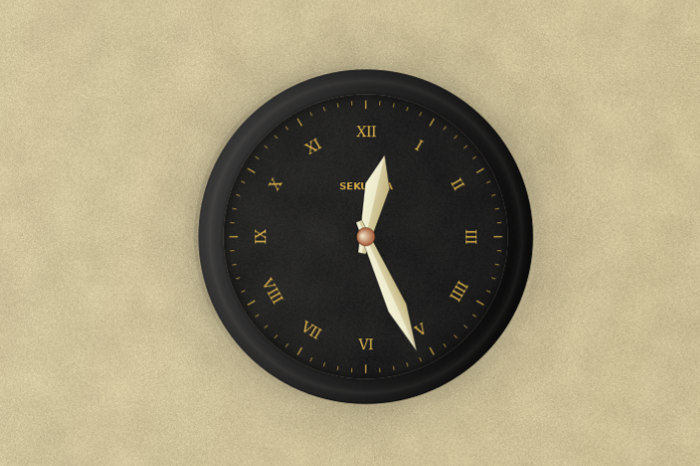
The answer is 12:26
